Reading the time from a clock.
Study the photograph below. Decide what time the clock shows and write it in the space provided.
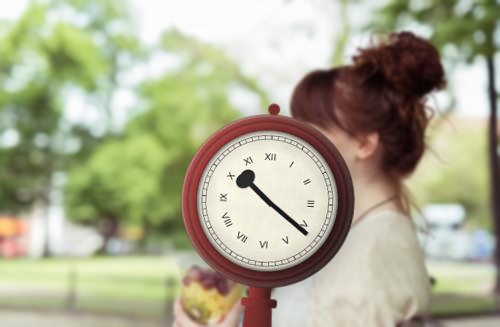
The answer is 10:21
